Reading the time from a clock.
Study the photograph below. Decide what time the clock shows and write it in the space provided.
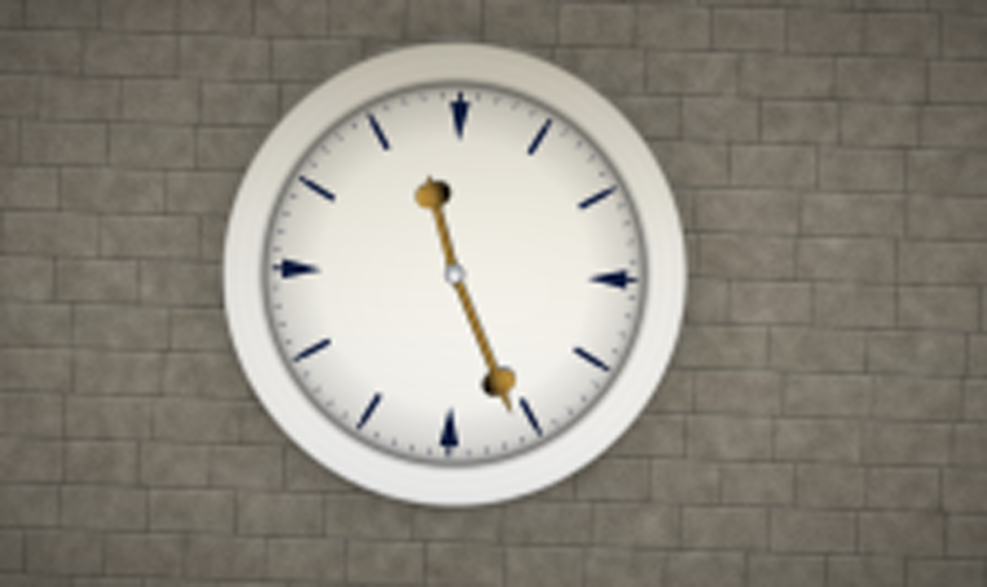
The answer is 11:26
